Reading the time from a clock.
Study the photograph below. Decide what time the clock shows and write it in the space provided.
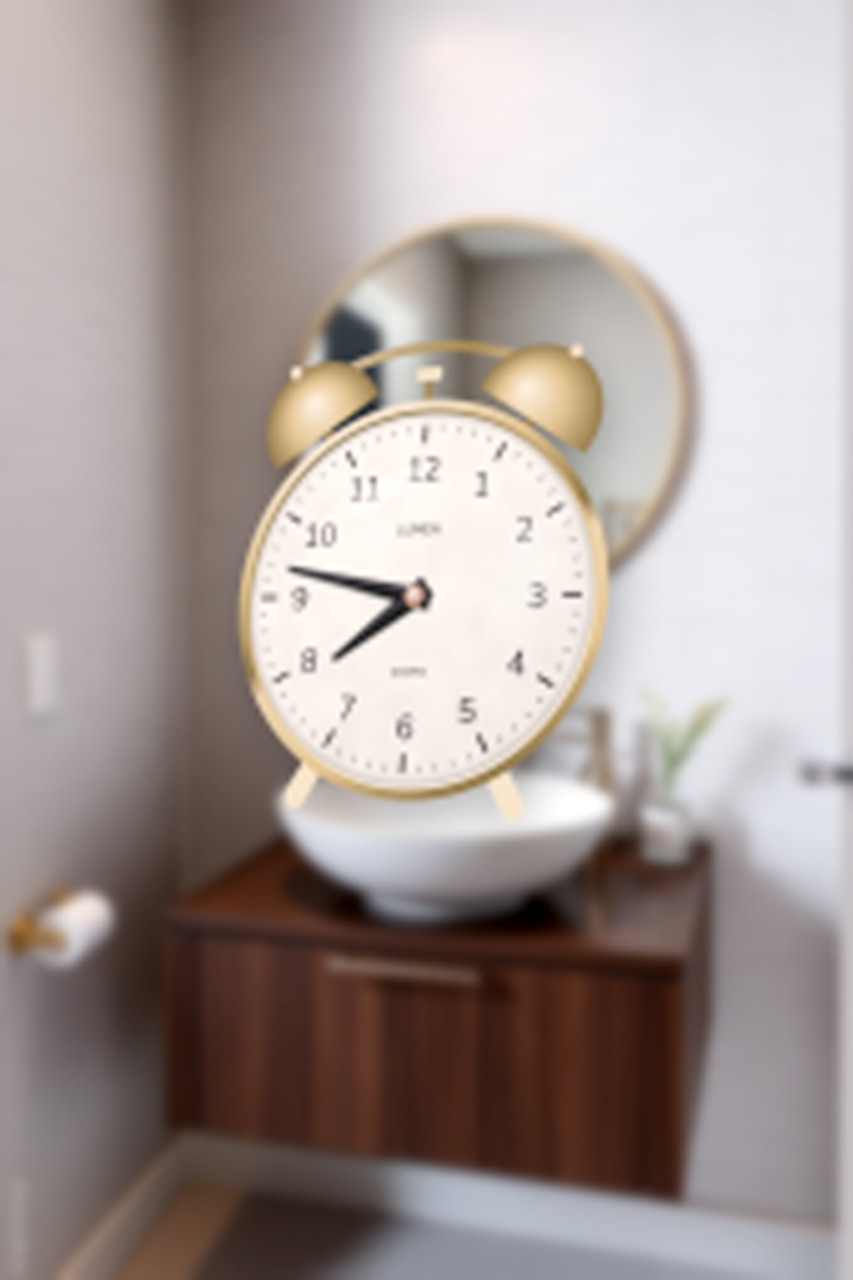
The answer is 7:47
